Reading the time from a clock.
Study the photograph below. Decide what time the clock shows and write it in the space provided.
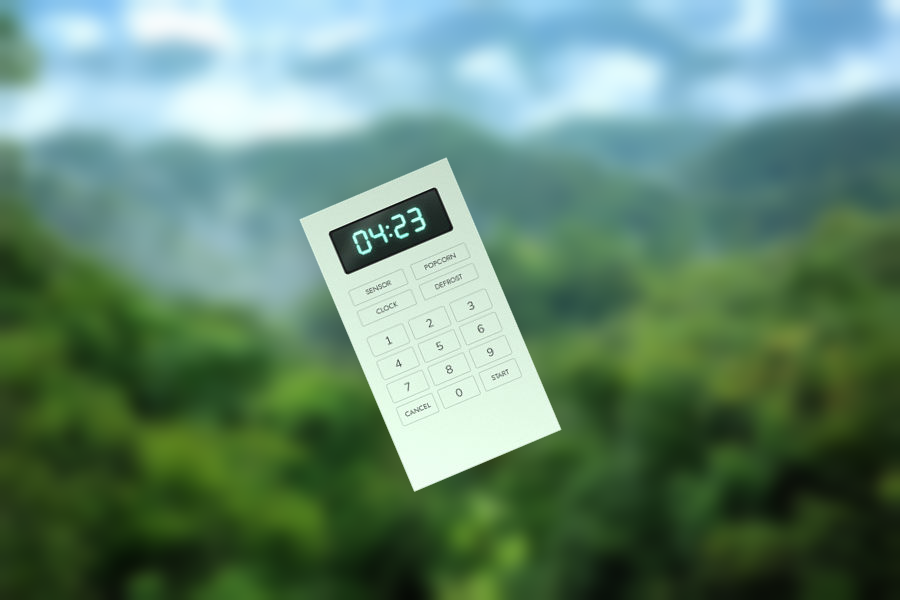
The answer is 4:23
